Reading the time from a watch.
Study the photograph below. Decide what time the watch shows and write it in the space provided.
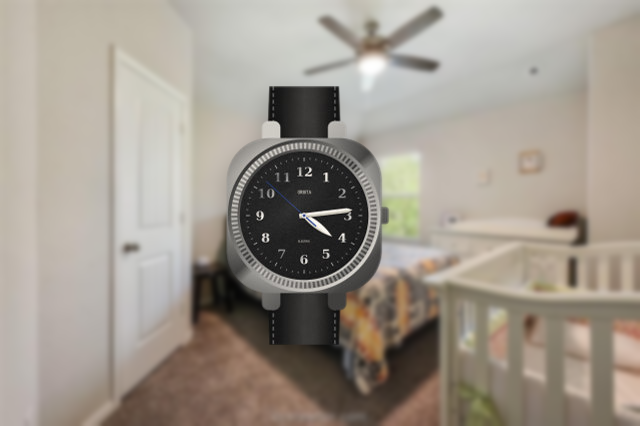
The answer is 4:13:52
